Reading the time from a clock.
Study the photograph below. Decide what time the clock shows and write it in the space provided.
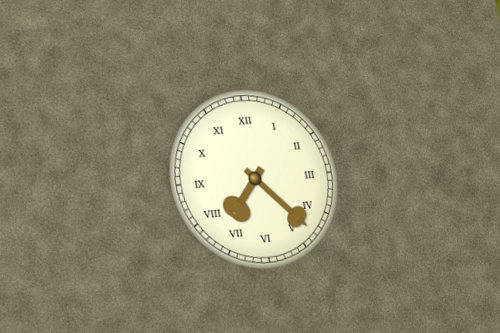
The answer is 7:23
